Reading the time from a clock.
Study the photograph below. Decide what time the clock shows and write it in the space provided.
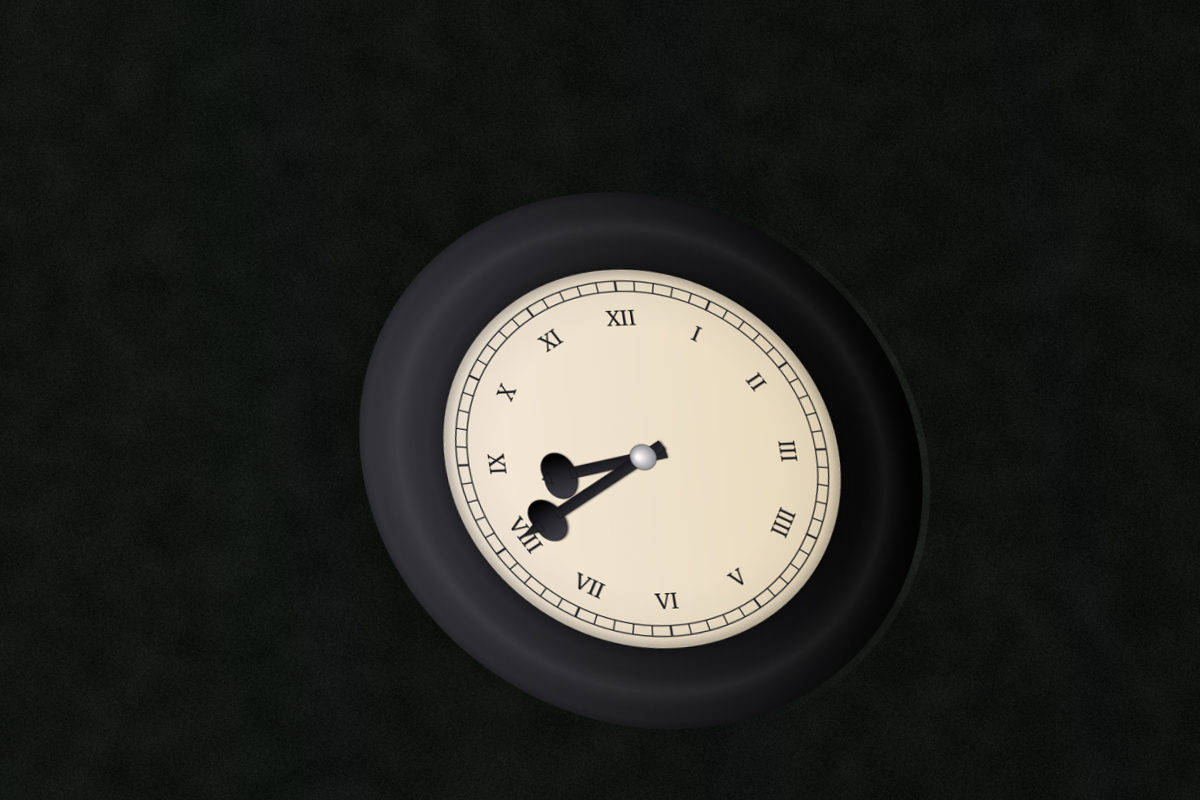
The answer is 8:40
